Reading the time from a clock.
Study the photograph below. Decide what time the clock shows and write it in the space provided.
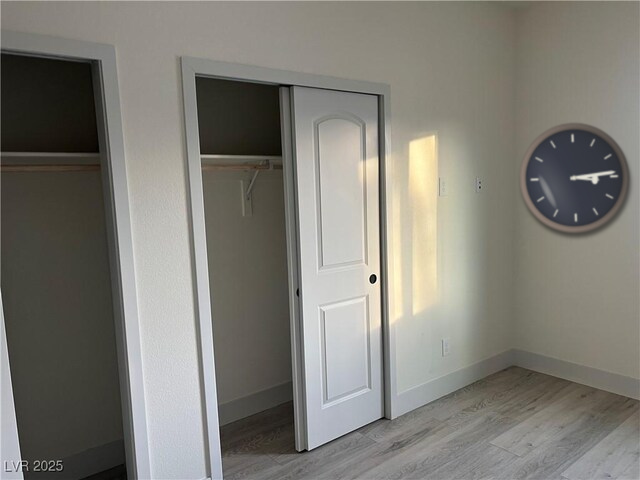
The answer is 3:14
